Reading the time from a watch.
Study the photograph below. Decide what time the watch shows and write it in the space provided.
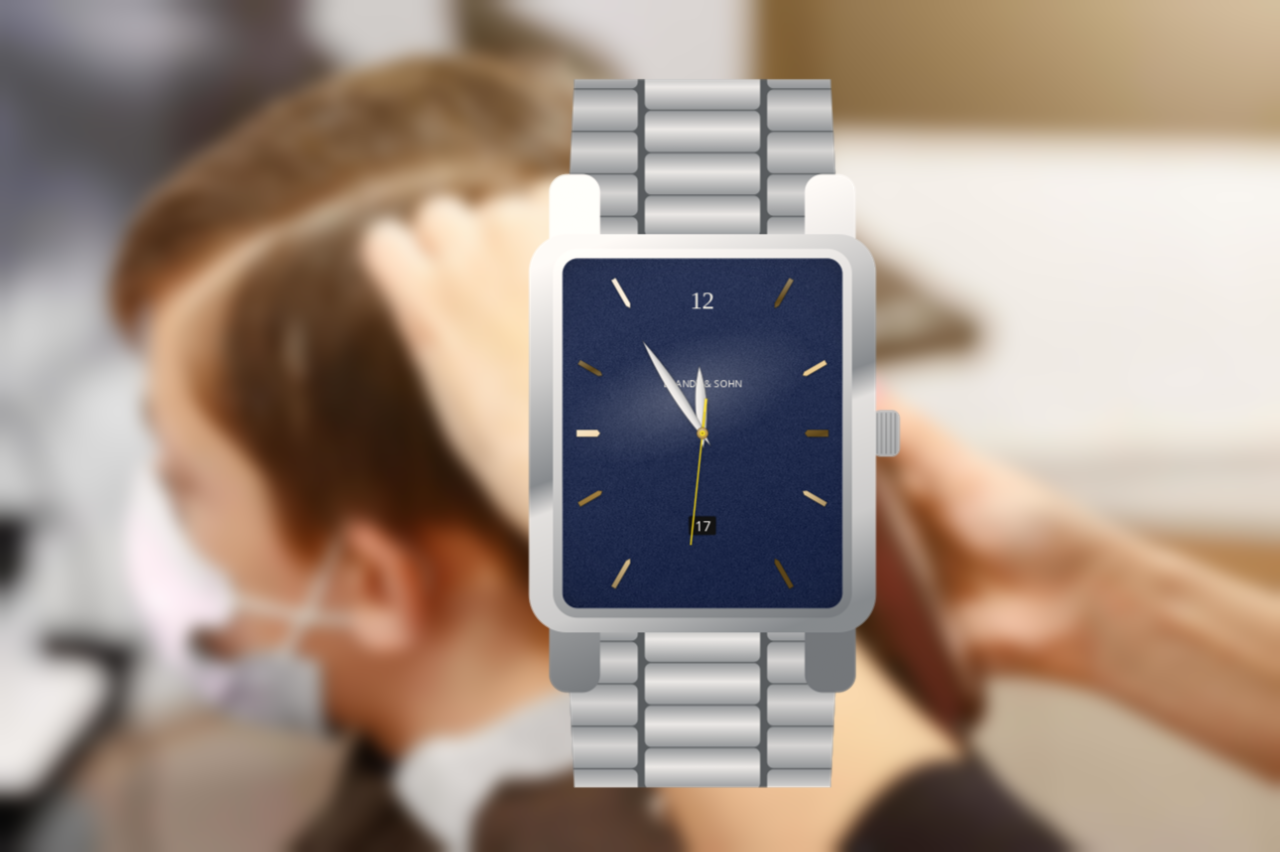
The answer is 11:54:31
